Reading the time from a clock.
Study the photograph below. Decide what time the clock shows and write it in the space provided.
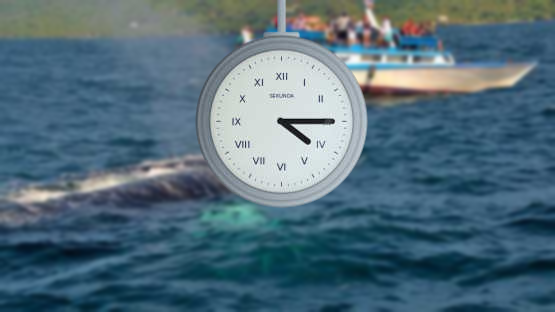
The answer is 4:15
